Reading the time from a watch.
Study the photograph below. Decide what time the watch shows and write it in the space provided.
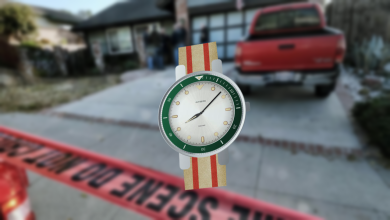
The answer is 8:08
